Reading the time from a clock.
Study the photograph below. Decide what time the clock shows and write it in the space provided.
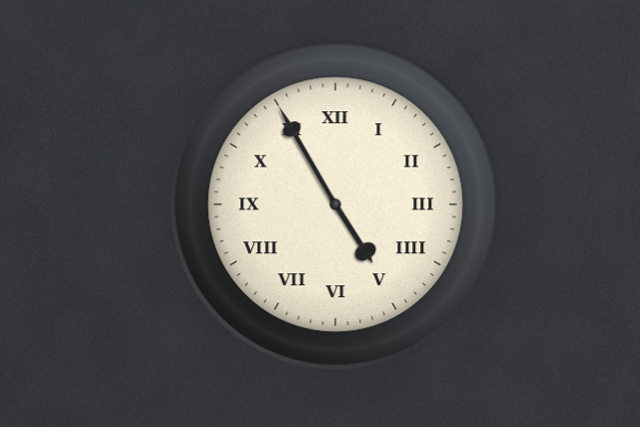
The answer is 4:55
